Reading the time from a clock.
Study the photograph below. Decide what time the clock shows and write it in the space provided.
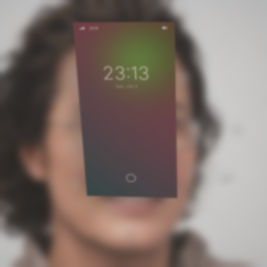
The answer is 23:13
